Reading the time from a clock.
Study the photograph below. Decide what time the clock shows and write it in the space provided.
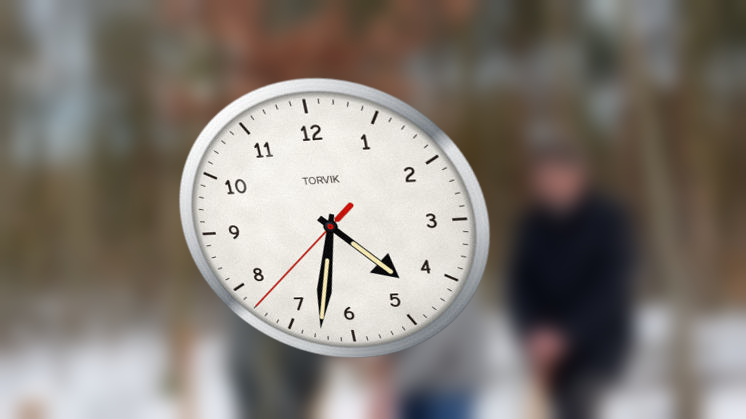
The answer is 4:32:38
